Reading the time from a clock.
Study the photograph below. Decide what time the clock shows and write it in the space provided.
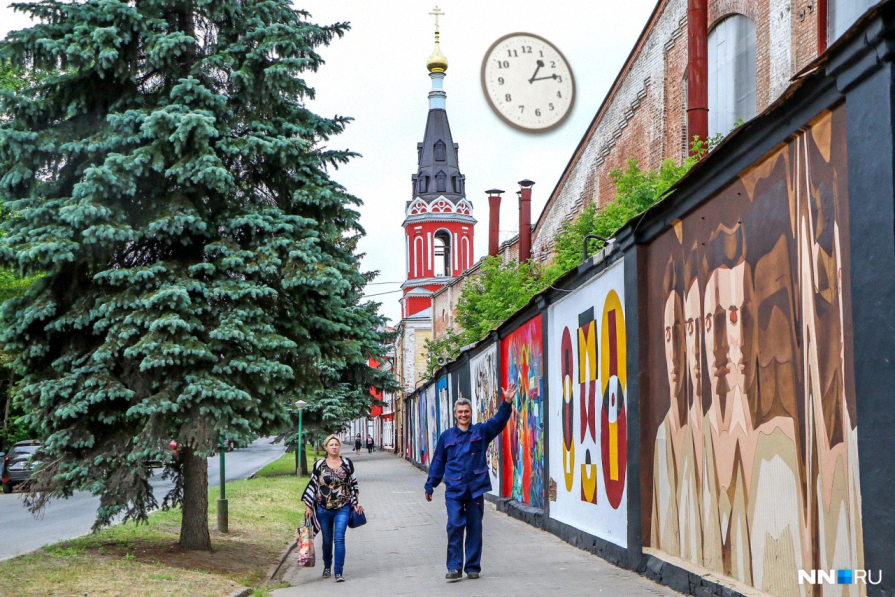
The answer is 1:14
